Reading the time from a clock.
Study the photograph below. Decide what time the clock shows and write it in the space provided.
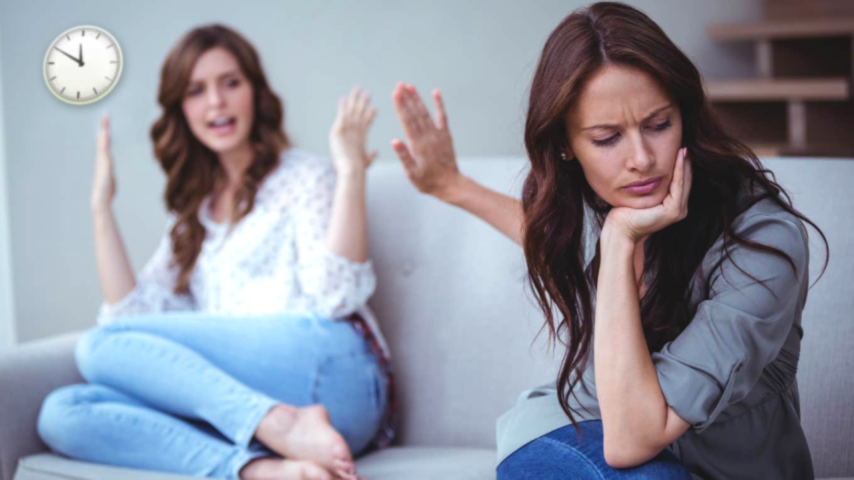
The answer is 11:50
